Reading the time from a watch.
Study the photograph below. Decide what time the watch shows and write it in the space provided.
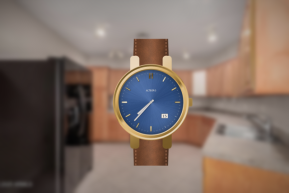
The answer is 7:37
